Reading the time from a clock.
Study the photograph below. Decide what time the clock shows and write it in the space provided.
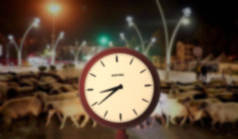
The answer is 8:39
